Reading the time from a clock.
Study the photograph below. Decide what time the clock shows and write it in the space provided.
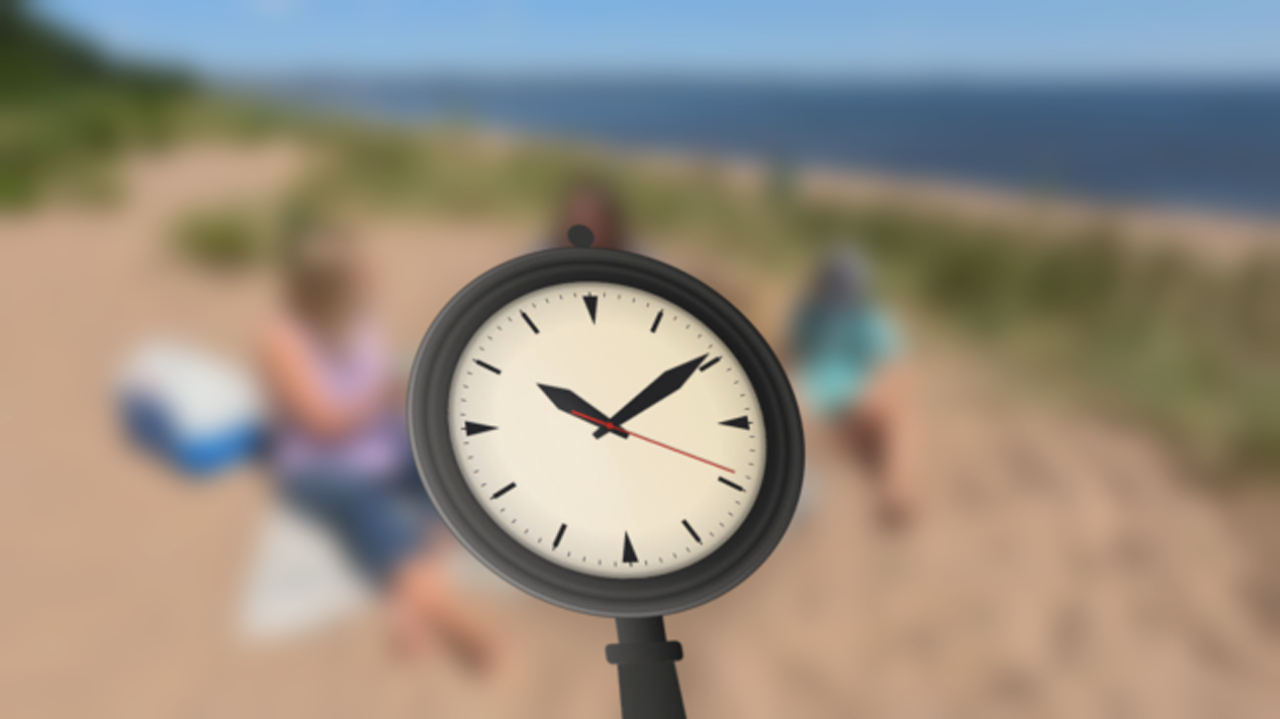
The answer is 10:09:19
